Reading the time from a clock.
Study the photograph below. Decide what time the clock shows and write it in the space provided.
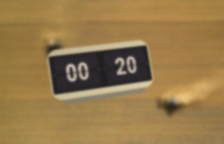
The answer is 0:20
